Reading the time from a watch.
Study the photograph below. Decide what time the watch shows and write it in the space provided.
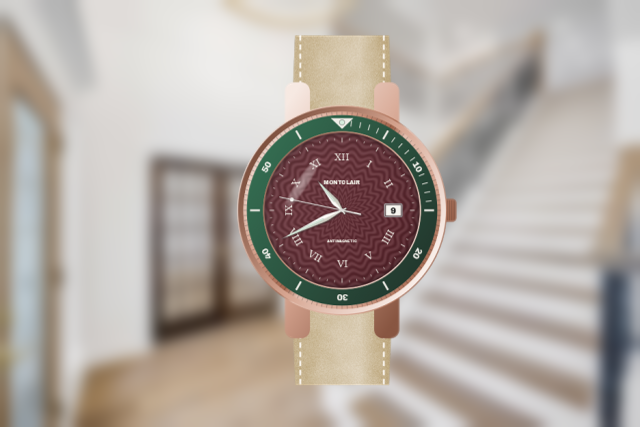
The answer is 10:40:47
